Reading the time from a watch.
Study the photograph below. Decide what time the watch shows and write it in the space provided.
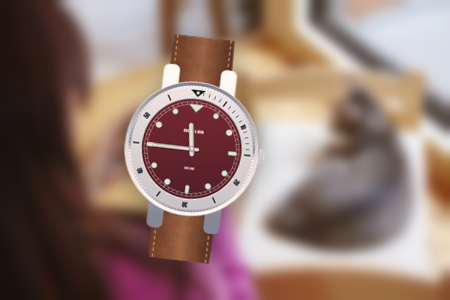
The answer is 11:45
